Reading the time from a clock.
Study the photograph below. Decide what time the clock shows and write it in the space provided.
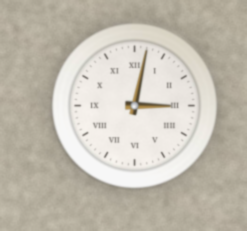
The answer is 3:02
